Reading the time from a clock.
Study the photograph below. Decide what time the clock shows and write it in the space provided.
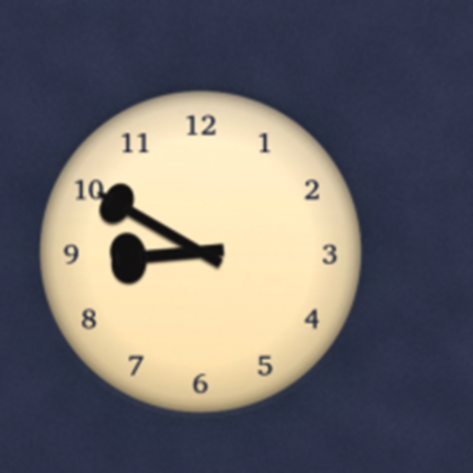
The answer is 8:50
